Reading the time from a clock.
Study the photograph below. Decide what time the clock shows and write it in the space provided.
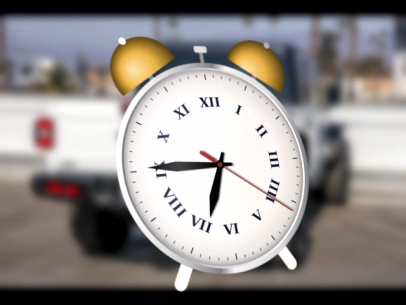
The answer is 6:45:21
